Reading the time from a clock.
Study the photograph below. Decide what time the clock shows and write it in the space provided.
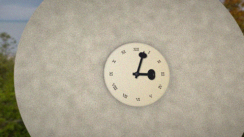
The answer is 3:03
